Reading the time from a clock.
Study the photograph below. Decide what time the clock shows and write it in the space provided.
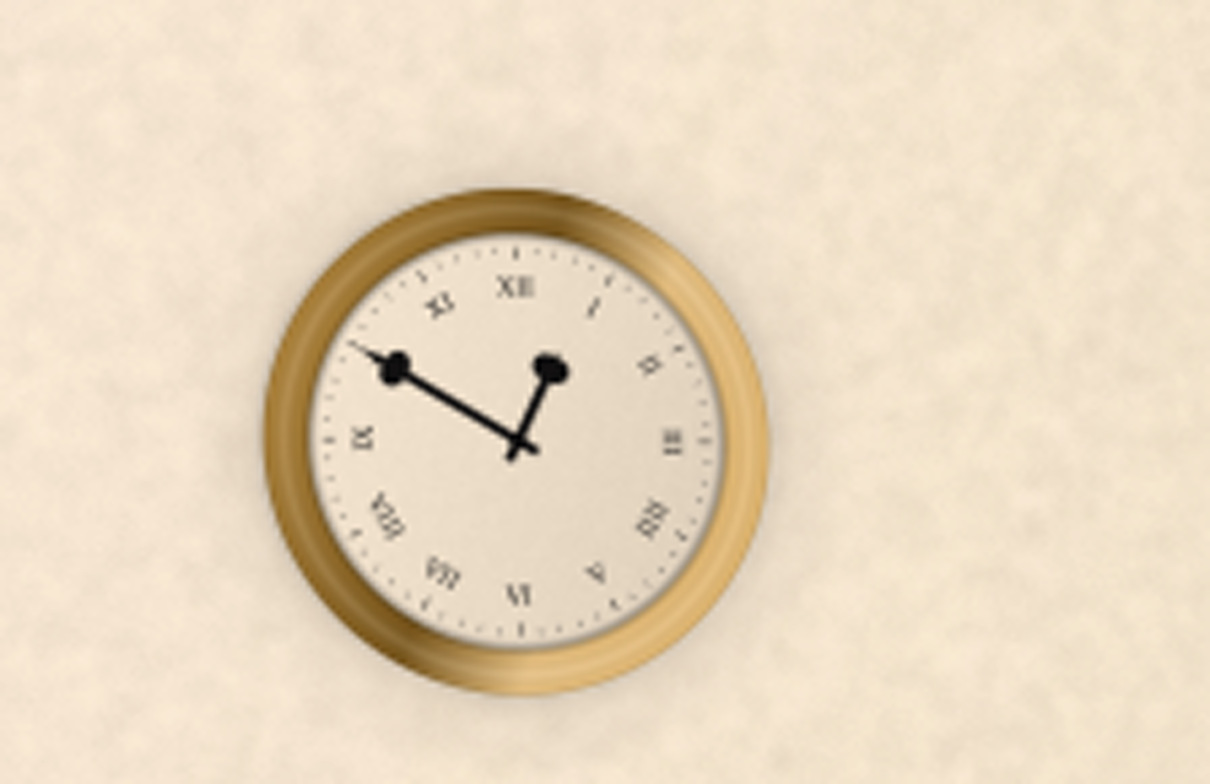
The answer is 12:50
